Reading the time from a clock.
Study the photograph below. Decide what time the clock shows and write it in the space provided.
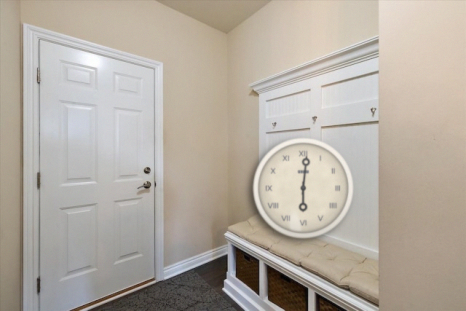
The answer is 6:01
